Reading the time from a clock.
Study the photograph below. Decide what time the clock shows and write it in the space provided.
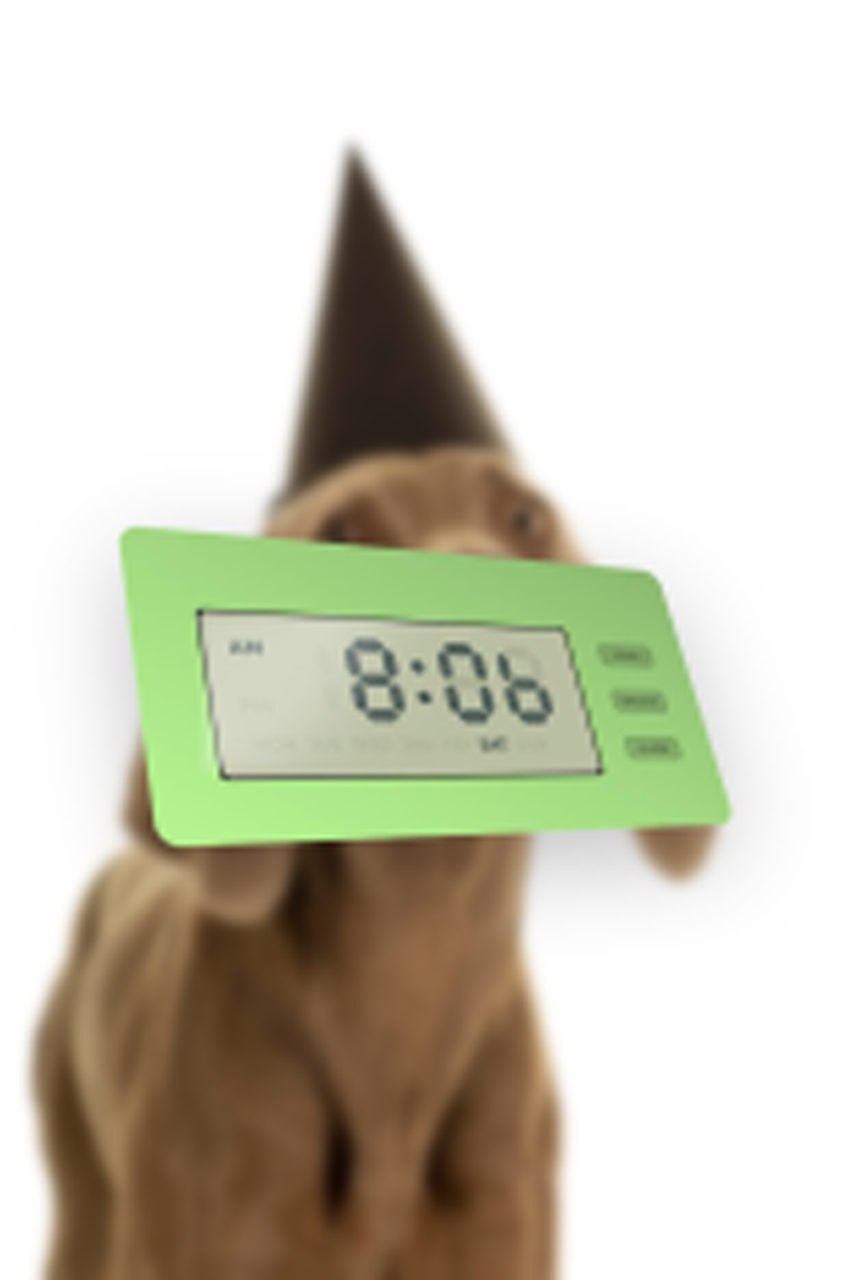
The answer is 8:06
